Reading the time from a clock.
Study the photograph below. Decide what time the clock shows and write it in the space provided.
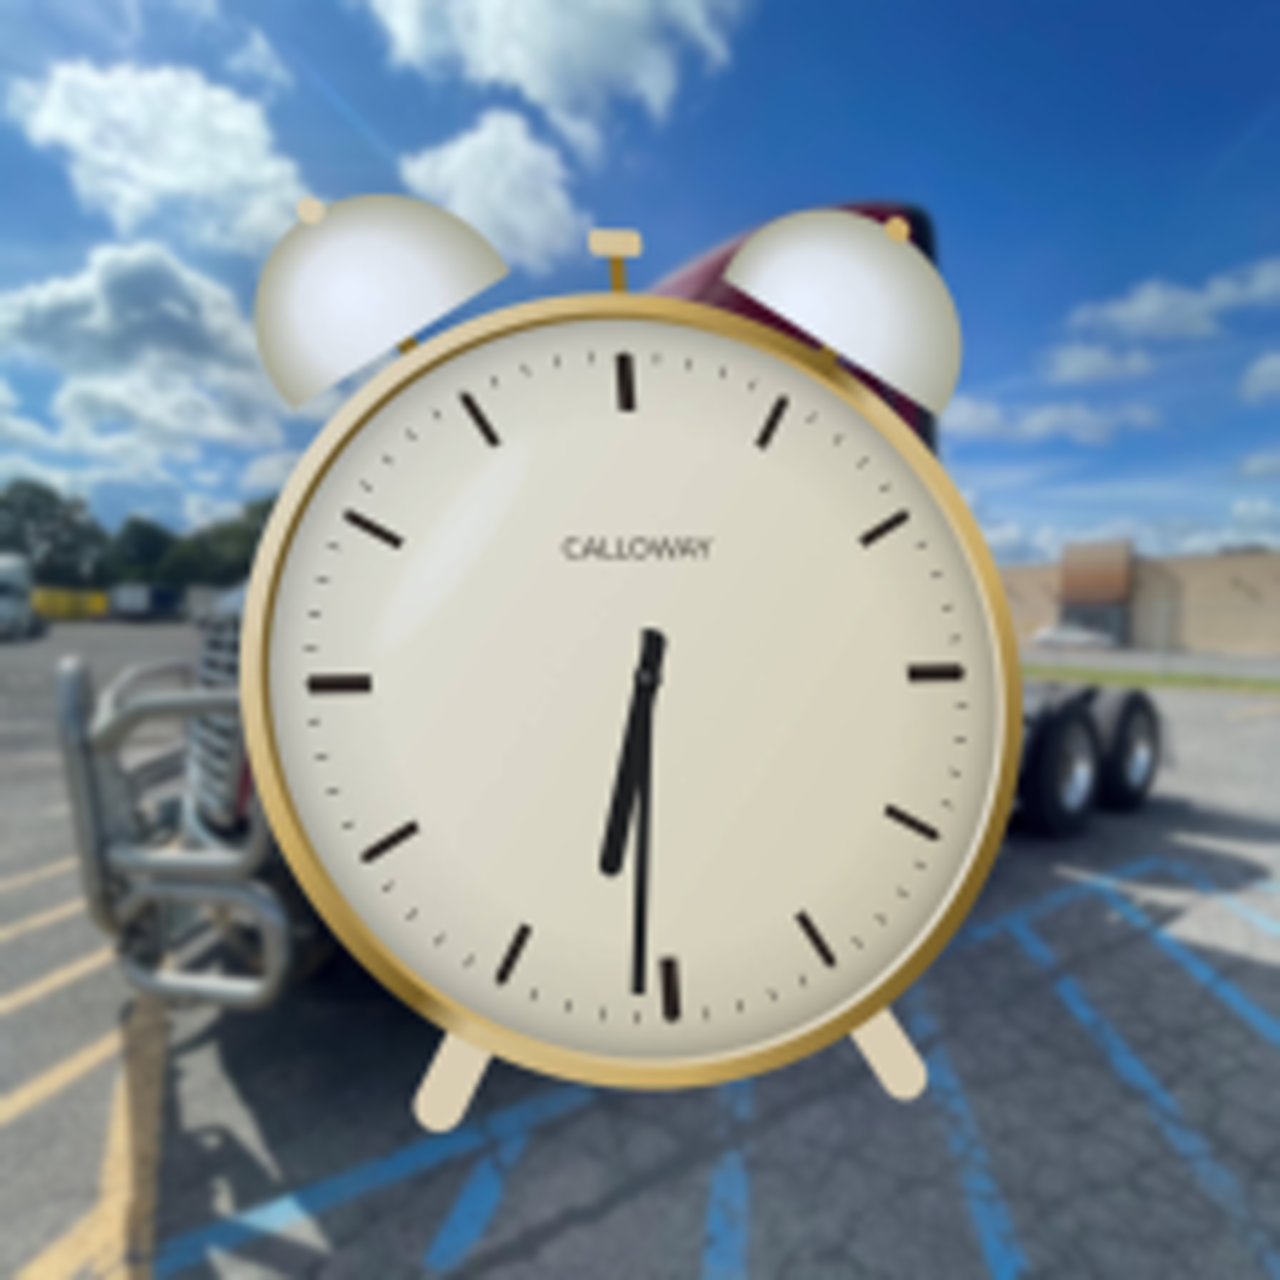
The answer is 6:31
